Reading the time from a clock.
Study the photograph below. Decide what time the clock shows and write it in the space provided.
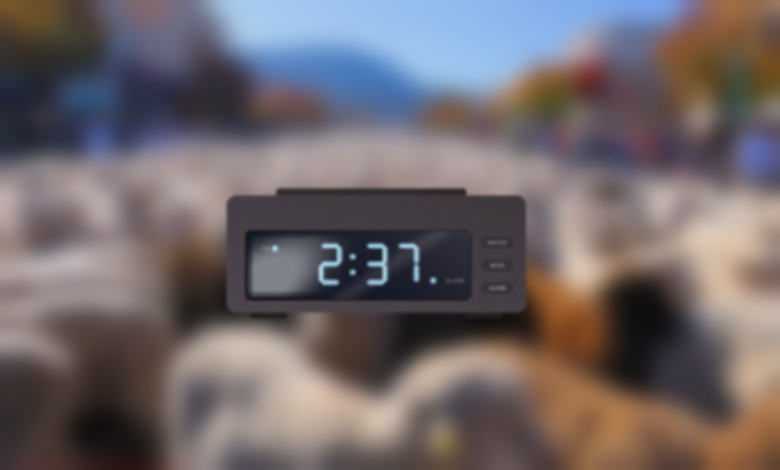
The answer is 2:37
